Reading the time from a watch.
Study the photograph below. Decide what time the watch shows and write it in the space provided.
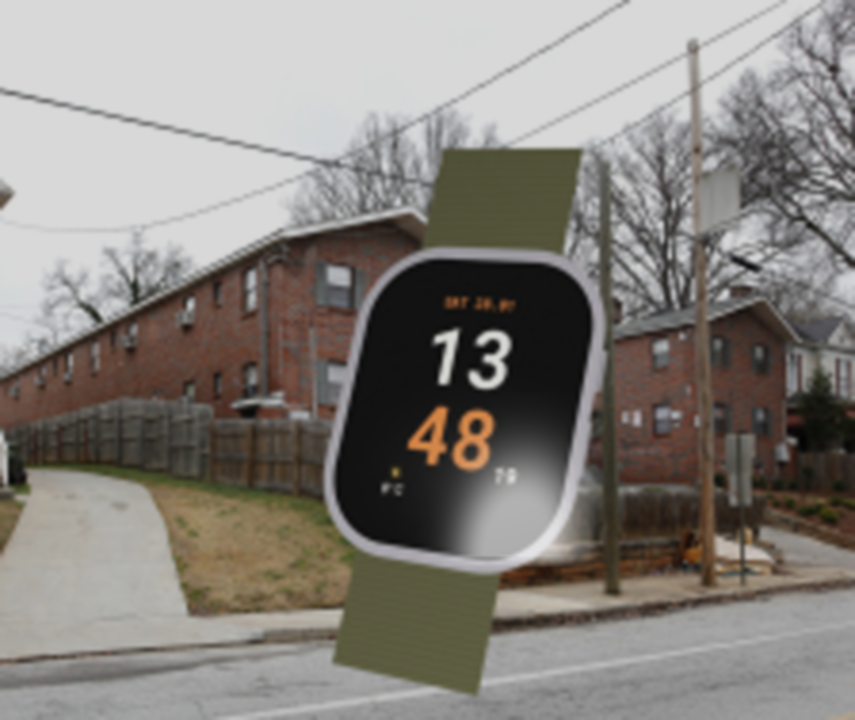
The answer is 13:48
